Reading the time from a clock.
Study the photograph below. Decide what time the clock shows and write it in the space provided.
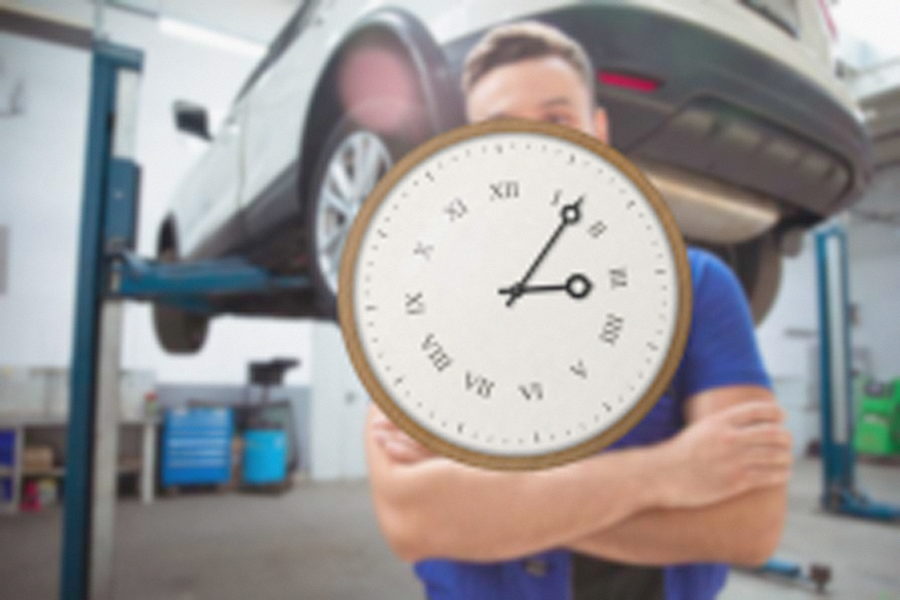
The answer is 3:07
